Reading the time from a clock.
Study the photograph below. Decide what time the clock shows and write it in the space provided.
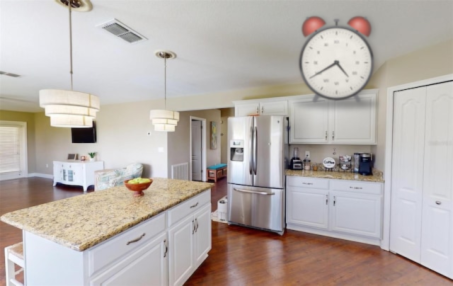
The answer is 4:40
